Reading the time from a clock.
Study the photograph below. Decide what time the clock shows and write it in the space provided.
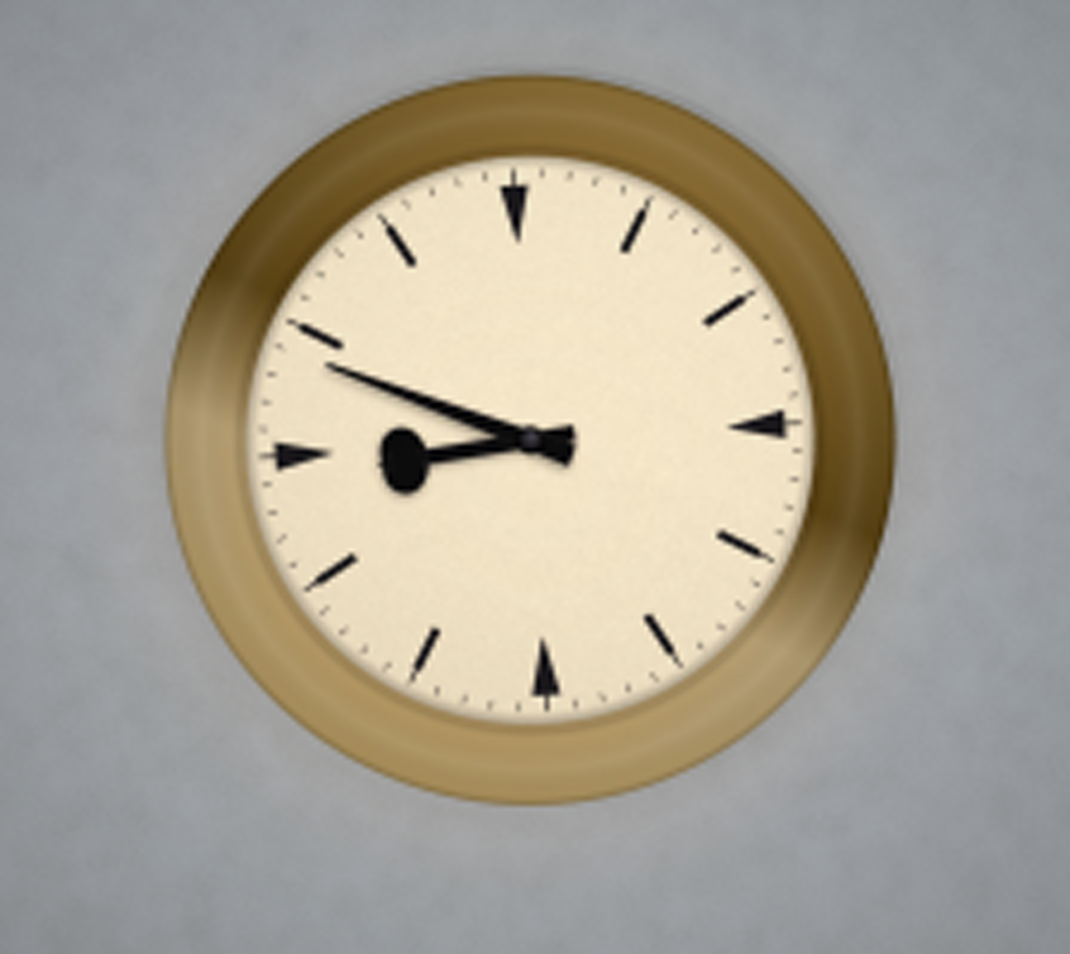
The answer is 8:49
